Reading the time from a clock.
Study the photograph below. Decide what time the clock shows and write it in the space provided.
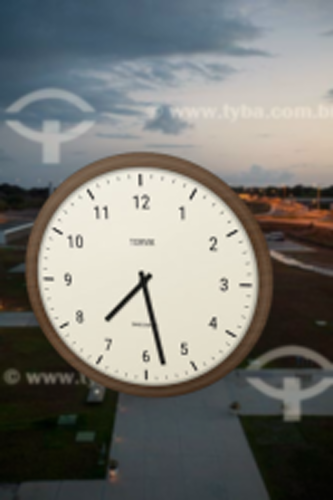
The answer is 7:28
